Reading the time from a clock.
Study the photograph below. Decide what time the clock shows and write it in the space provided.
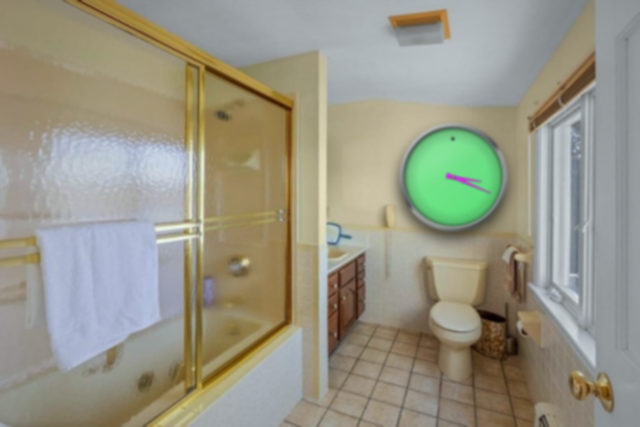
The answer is 3:19
